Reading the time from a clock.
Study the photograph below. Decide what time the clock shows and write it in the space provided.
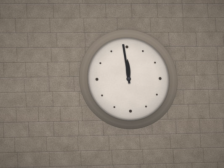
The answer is 11:59
